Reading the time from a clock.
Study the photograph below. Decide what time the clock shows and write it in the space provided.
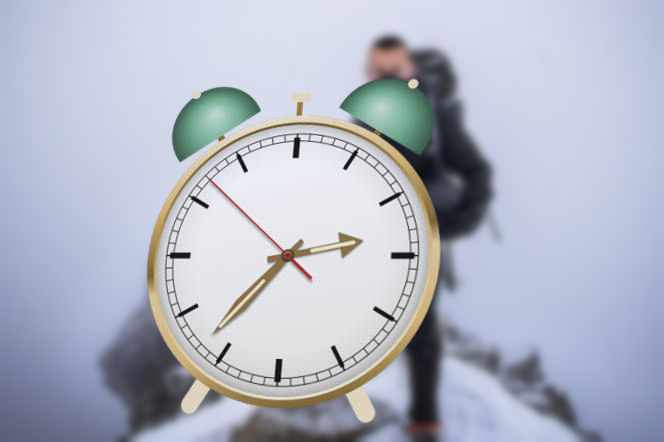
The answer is 2:36:52
